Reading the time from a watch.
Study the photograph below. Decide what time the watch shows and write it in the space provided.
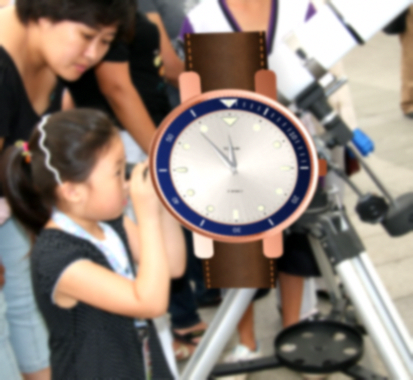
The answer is 11:54
